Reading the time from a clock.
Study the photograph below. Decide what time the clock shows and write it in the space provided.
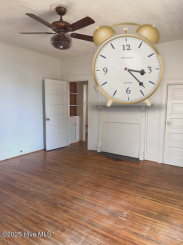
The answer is 3:23
